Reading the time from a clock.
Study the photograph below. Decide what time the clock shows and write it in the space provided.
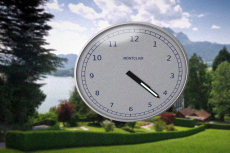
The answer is 4:22
